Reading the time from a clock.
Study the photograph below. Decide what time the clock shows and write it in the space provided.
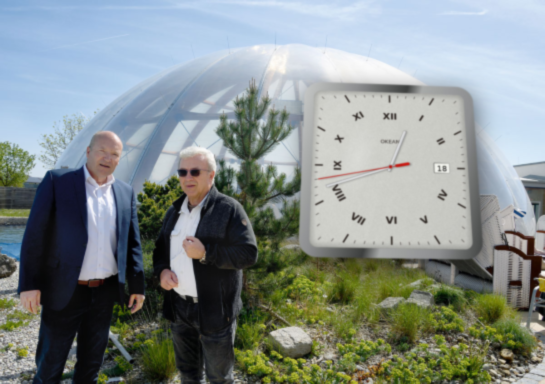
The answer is 12:41:43
